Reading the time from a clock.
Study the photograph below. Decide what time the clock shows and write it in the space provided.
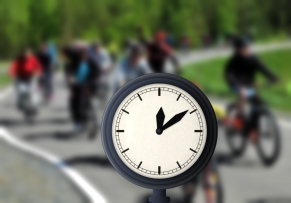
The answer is 12:09
